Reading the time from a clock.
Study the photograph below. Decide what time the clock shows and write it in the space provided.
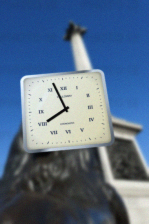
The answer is 7:57
